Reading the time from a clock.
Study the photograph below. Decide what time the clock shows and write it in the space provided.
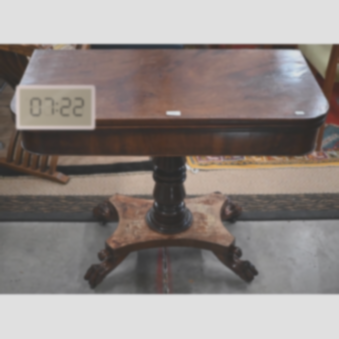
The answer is 7:22
